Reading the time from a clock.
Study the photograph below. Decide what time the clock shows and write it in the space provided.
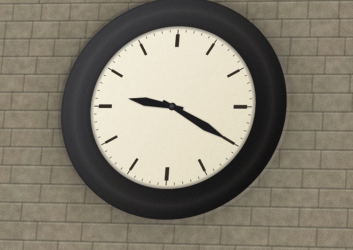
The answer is 9:20
